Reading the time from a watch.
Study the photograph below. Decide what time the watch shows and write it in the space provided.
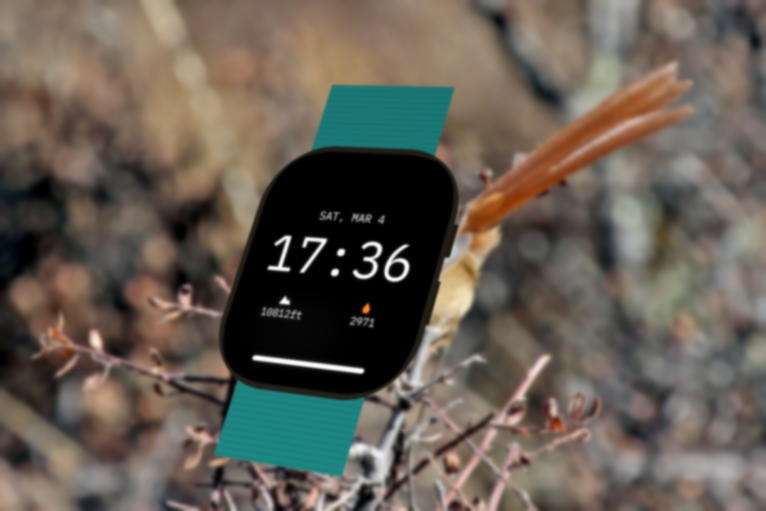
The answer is 17:36
